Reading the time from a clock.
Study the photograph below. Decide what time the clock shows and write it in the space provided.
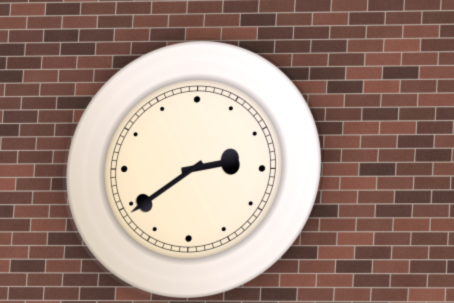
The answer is 2:39
